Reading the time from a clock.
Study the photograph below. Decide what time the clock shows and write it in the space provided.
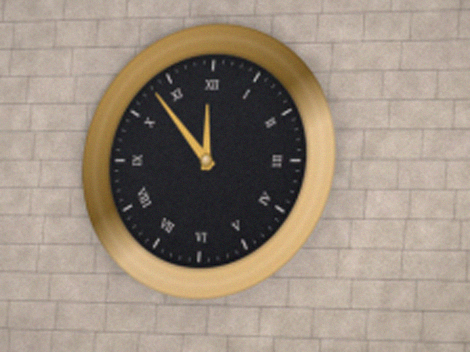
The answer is 11:53
